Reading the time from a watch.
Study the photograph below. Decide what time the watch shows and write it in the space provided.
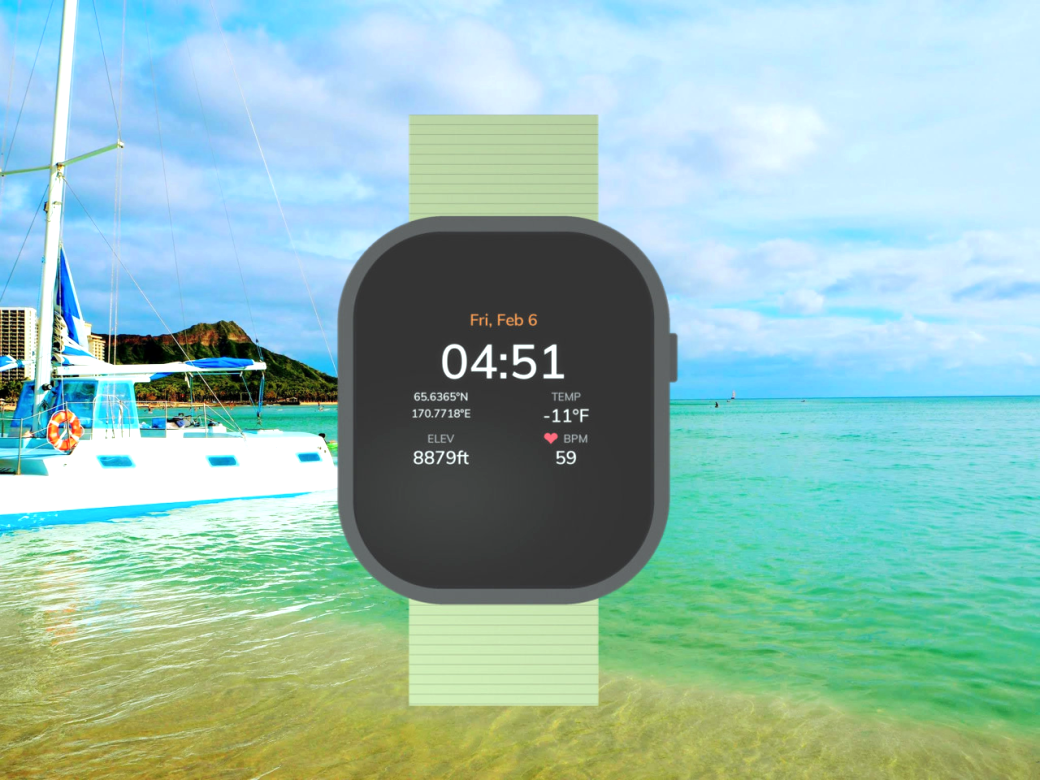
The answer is 4:51
